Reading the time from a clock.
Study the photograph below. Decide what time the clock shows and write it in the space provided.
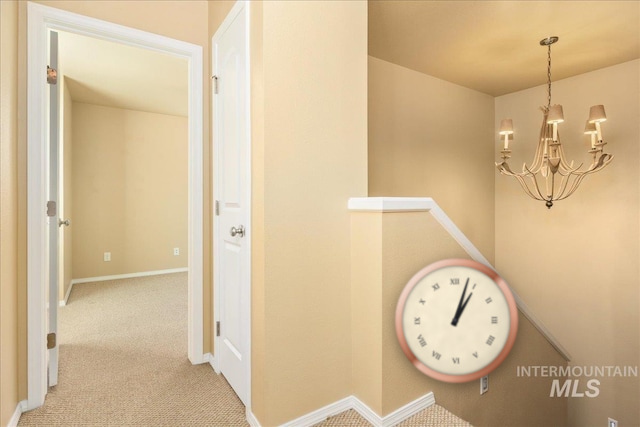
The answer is 1:03
